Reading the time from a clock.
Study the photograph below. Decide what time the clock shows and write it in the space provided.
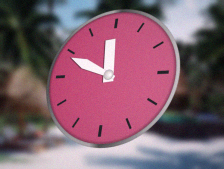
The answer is 11:49
